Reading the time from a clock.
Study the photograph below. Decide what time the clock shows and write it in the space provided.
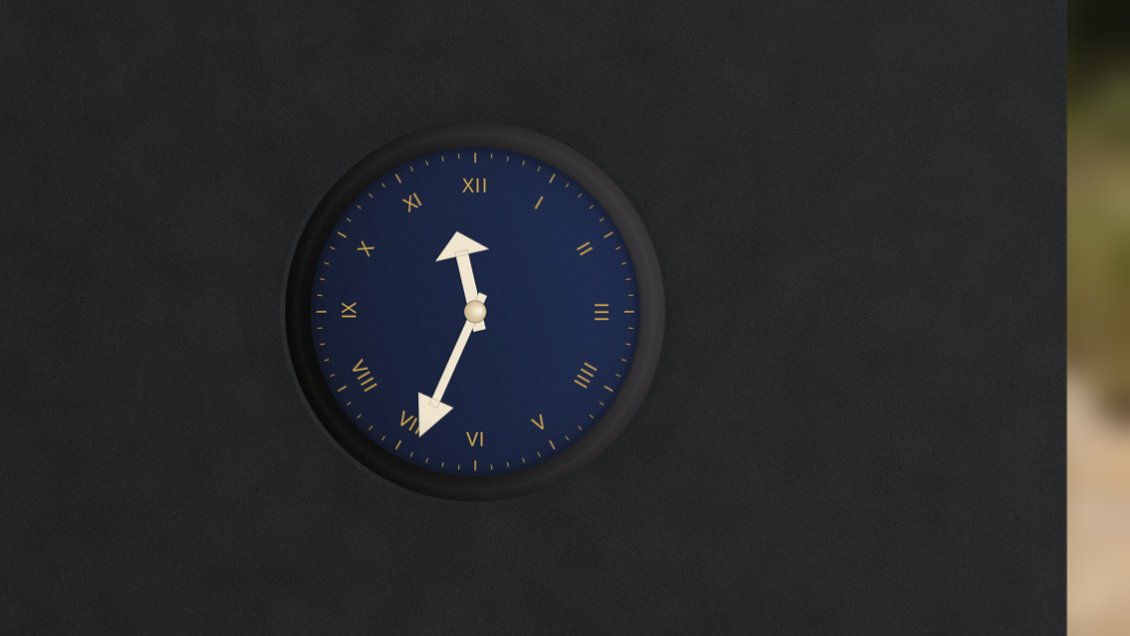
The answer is 11:34
